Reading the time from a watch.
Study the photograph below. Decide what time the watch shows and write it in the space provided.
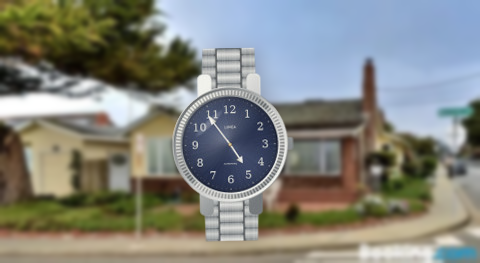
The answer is 4:54
